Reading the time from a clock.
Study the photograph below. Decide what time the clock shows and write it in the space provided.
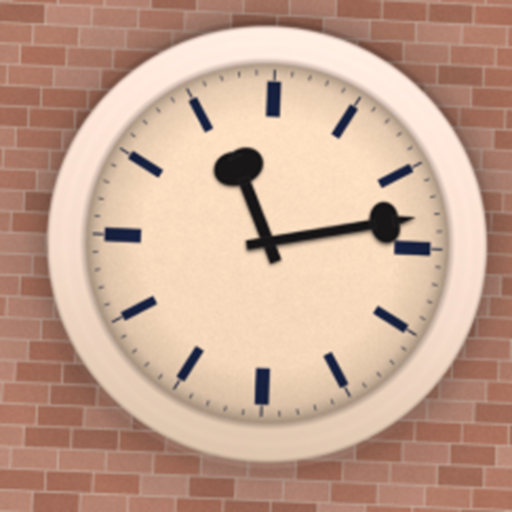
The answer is 11:13
